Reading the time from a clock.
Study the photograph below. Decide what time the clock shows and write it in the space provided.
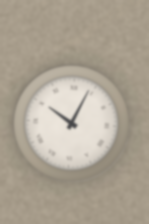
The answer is 10:04
